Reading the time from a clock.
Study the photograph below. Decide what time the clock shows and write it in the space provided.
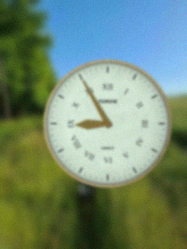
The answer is 8:55
